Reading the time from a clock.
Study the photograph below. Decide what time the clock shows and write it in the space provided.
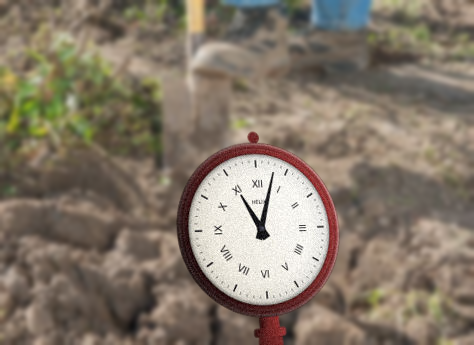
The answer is 11:03
